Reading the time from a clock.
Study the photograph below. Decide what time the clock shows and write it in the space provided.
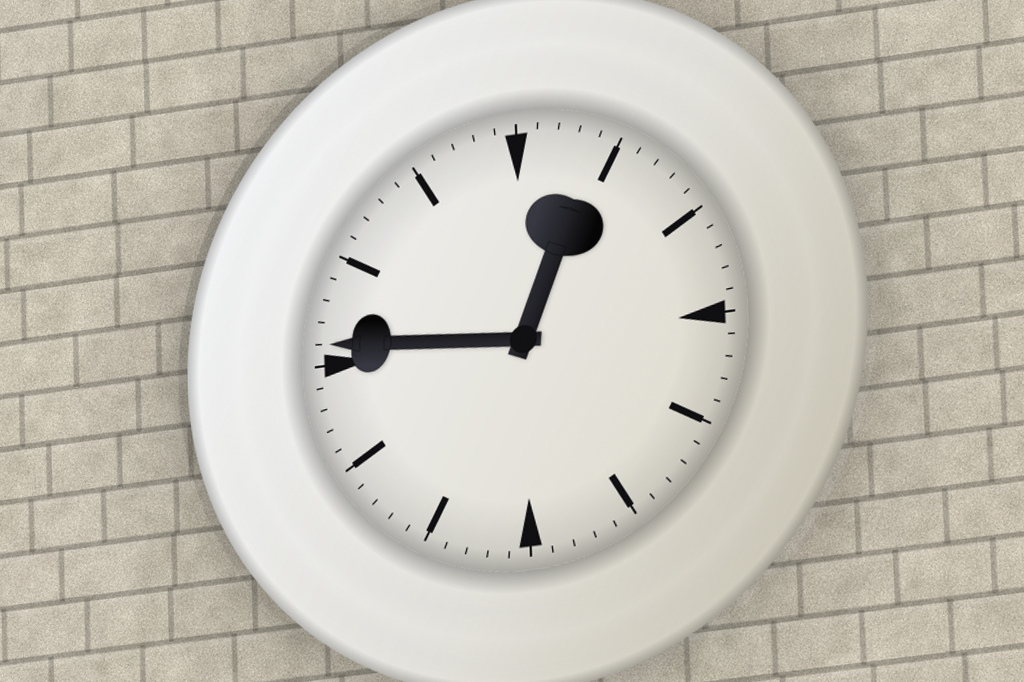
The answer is 12:46
